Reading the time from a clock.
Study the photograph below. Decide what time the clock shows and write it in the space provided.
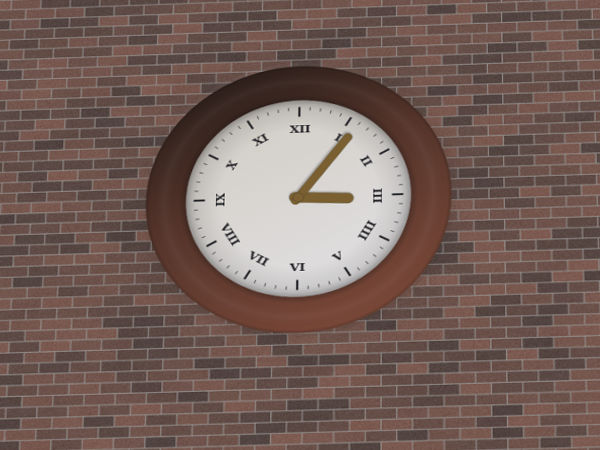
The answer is 3:06
